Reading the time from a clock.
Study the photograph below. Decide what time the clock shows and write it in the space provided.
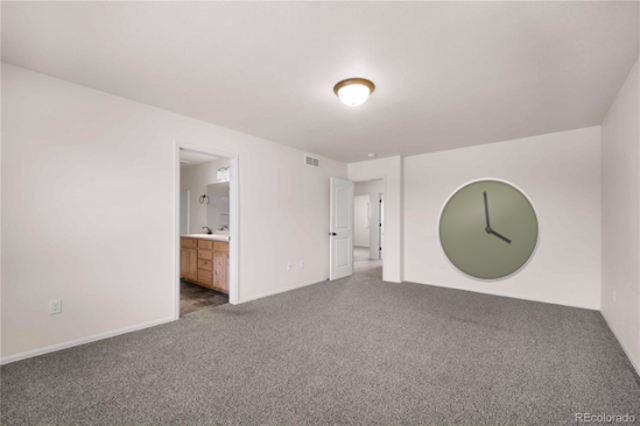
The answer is 3:59
